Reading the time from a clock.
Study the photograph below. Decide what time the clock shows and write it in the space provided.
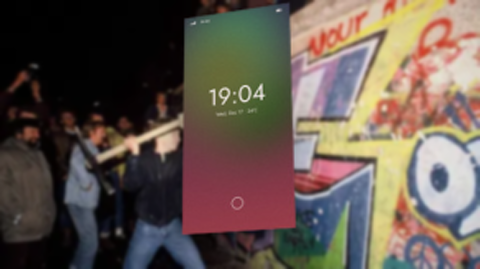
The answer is 19:04
